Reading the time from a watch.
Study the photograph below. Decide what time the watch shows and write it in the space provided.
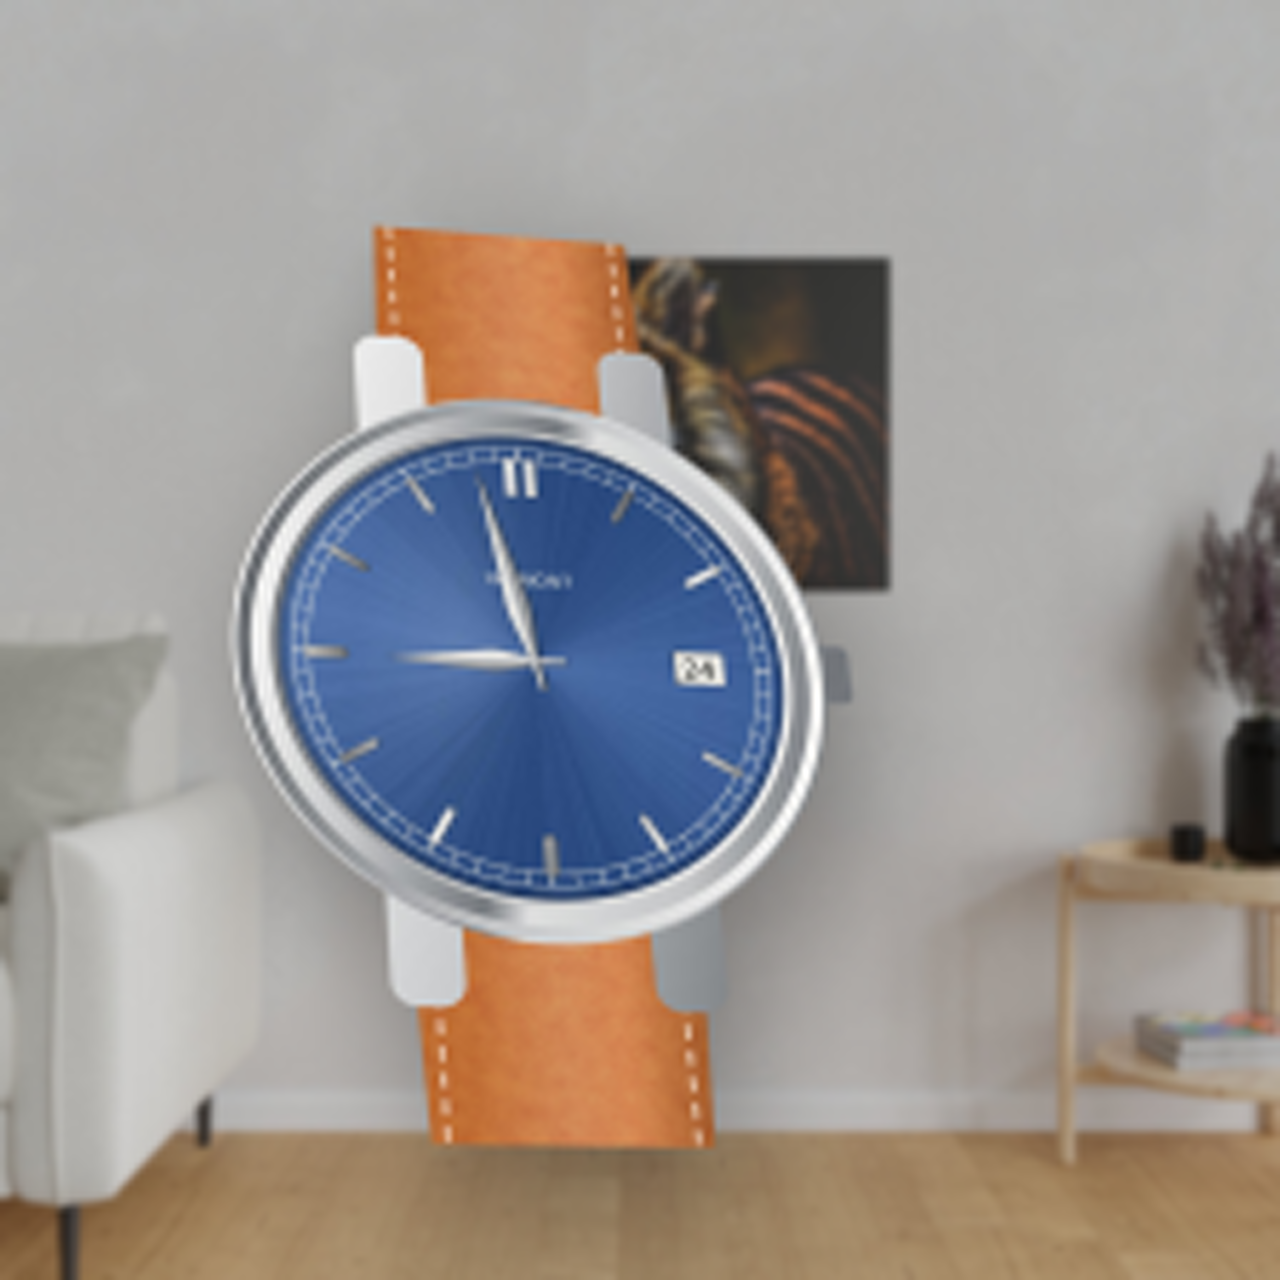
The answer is 8:58
